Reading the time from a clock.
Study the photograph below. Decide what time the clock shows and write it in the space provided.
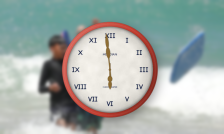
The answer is 5:59
